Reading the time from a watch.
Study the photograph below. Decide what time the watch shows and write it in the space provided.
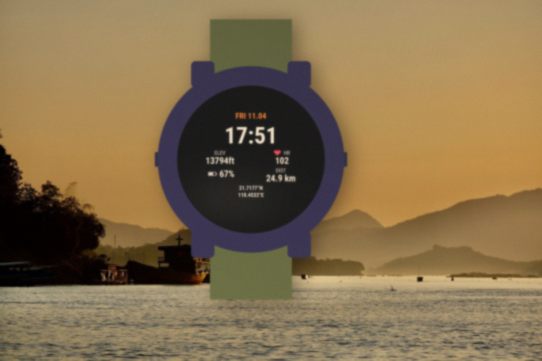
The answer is 17:51
